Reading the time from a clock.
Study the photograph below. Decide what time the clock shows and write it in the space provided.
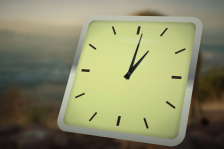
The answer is 1:01
